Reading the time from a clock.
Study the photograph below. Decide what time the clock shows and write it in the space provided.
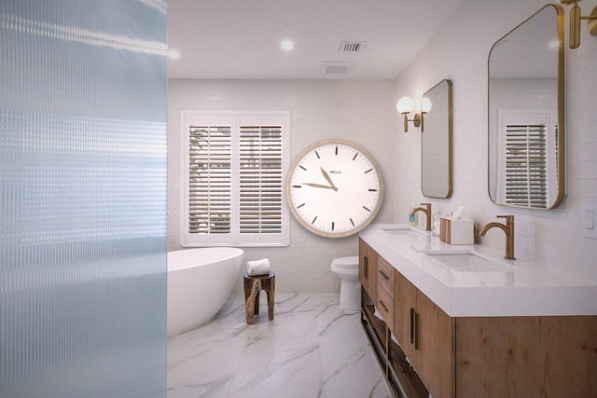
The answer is 10:46
